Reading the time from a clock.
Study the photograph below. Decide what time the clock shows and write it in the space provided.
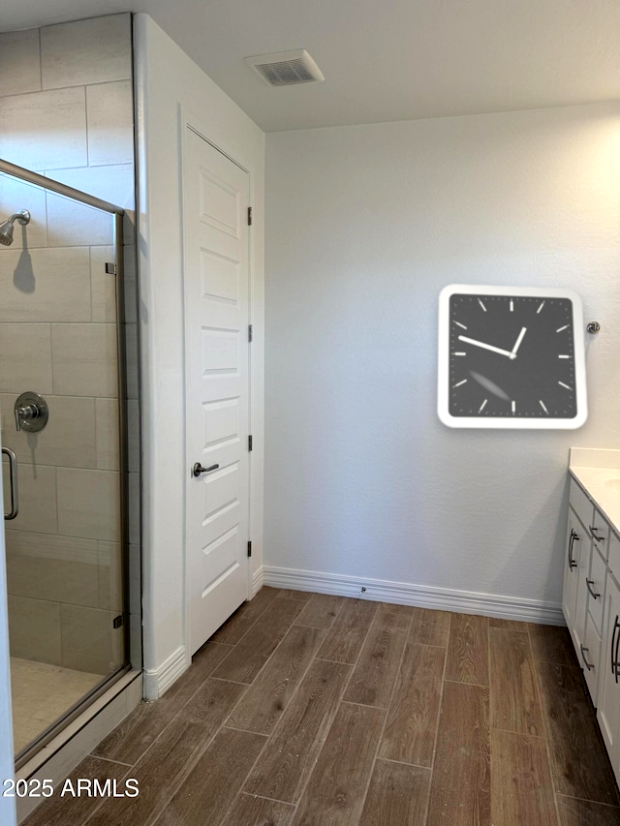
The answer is 12:48
